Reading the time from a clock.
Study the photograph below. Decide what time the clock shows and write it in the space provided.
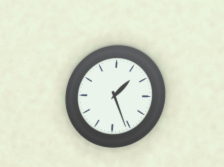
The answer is 1:26
